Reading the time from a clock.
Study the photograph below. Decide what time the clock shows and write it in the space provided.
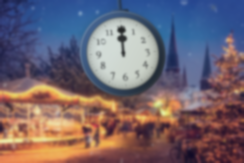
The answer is 12:00
